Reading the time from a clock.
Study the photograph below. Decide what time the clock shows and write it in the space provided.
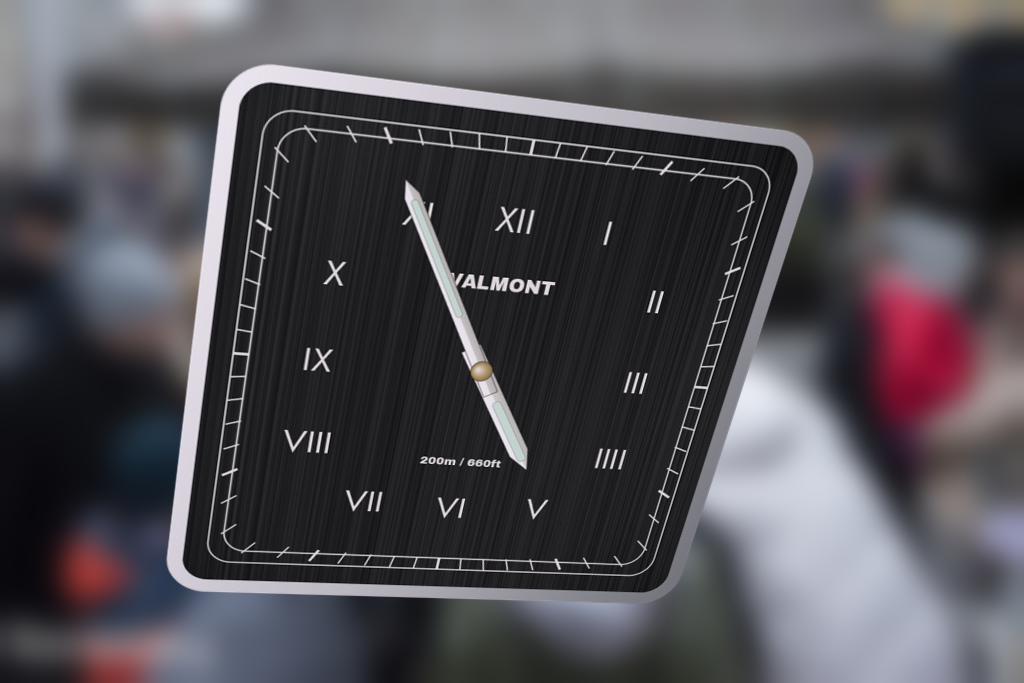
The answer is 4:55
